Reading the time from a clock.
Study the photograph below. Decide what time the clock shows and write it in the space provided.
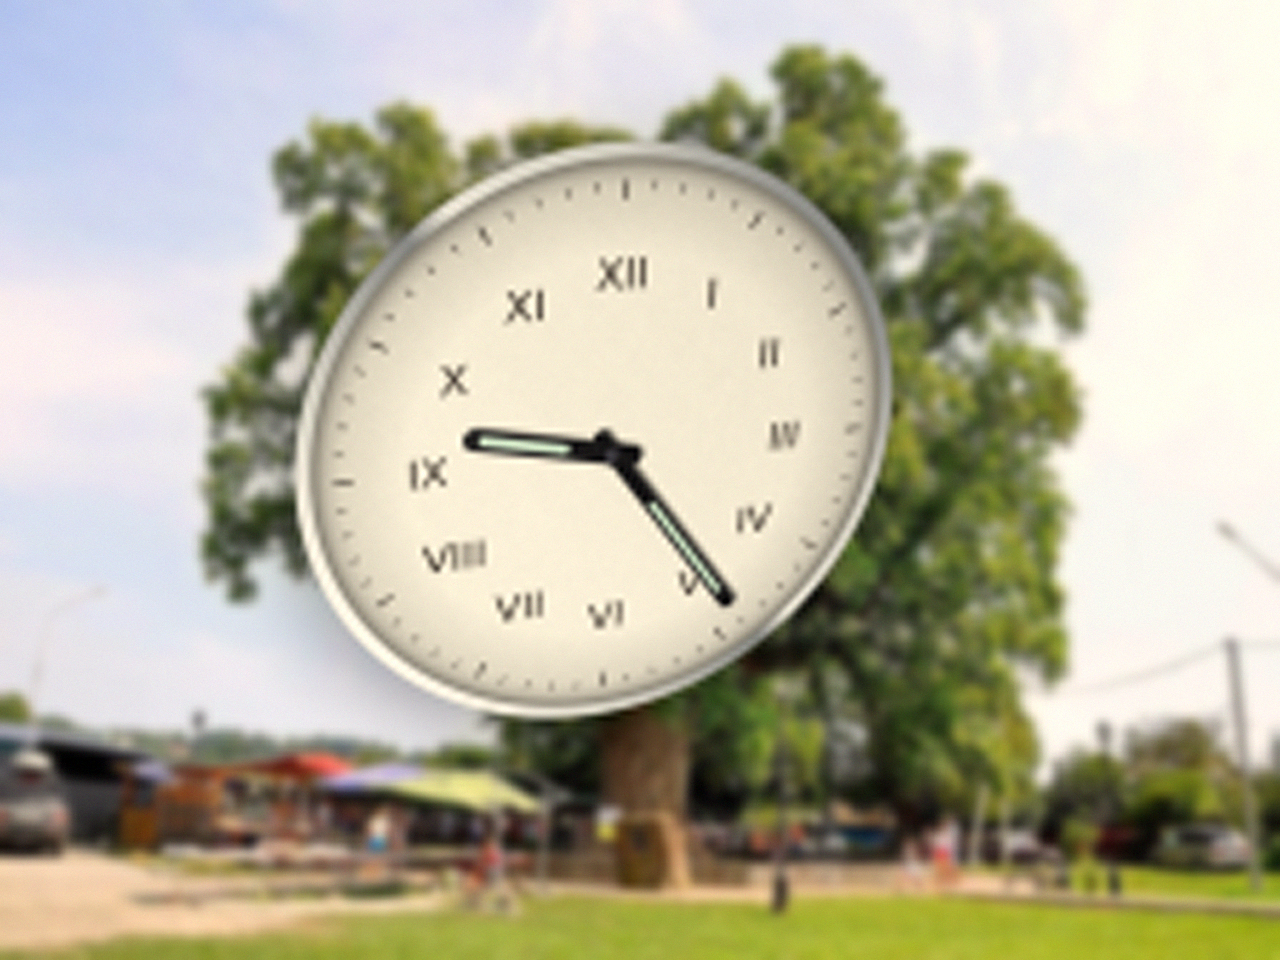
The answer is 9:24
